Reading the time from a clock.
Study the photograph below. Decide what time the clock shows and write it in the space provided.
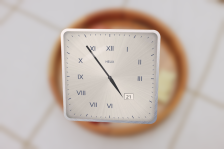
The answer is 4:54
